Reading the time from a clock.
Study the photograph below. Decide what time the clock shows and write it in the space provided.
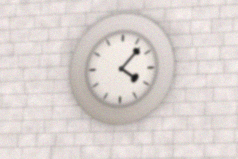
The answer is 4:07
